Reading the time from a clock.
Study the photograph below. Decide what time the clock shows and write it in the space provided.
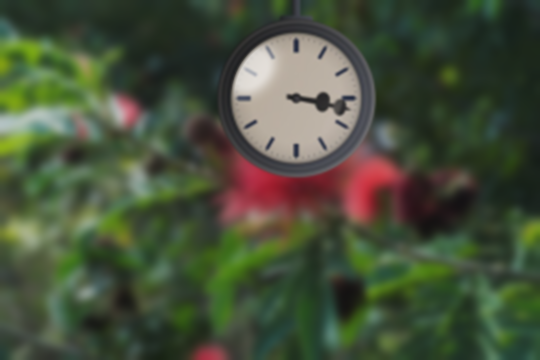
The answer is 3:17
